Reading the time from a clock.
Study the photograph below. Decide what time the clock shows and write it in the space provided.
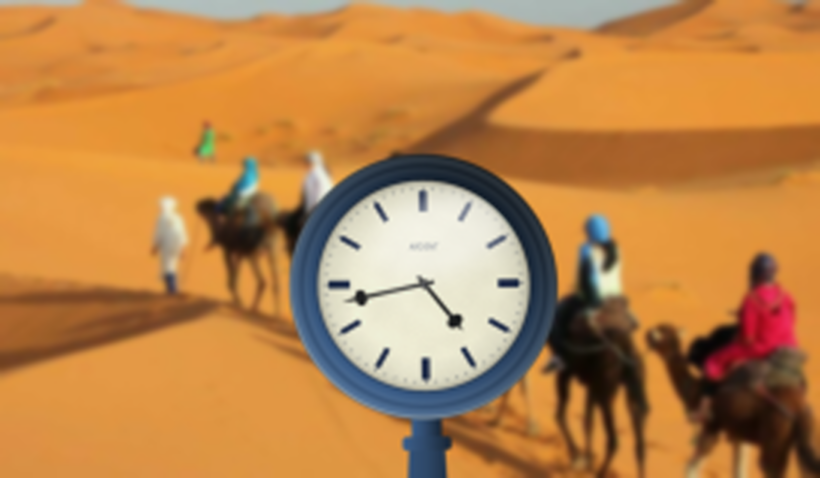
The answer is 4:43
